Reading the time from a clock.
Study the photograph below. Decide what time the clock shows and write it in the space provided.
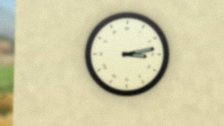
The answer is 3:13
